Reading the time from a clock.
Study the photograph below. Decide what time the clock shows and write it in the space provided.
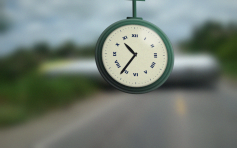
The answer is 10:36
